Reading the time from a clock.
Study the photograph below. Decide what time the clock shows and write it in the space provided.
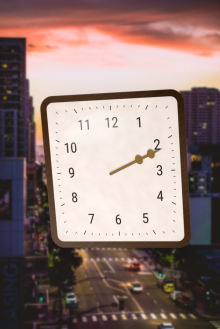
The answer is 2:11
